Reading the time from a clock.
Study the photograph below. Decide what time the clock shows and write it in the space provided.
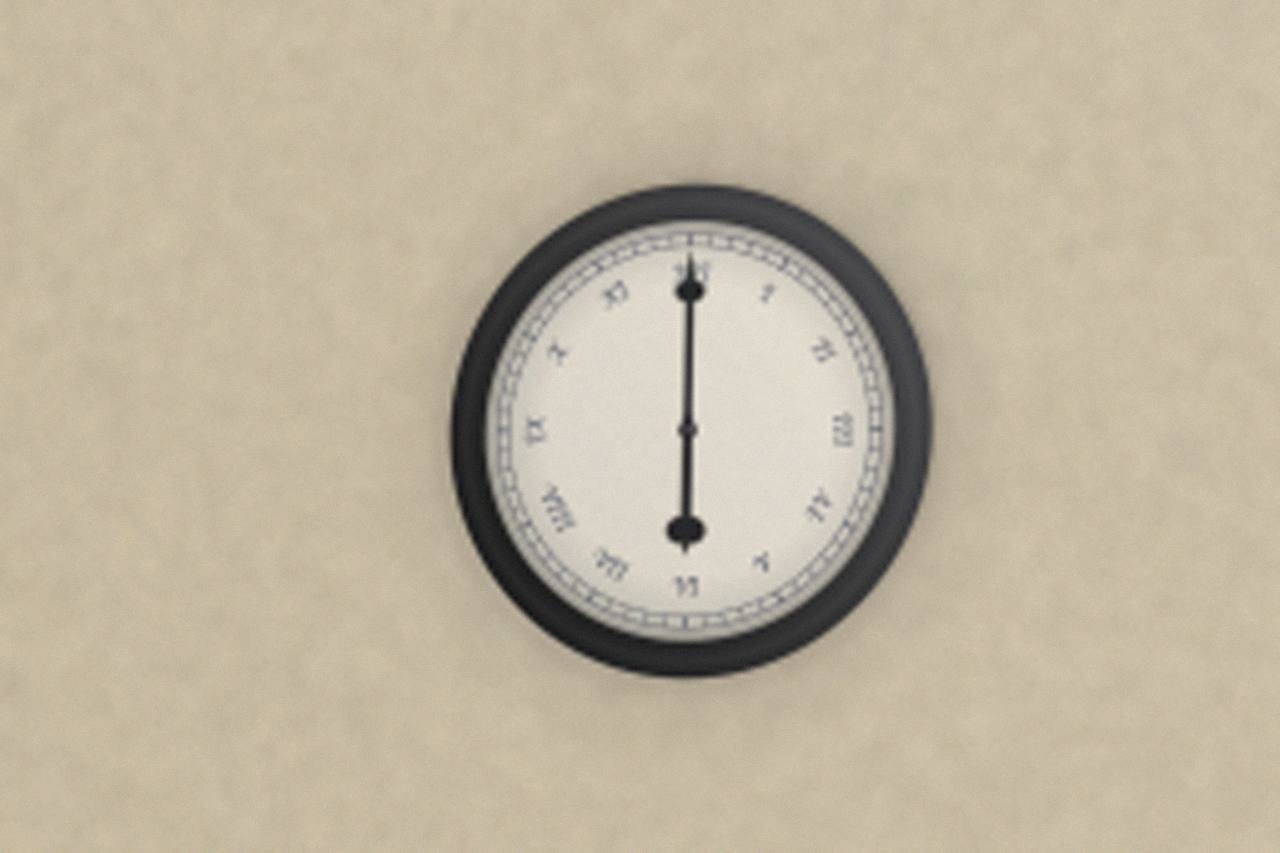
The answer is 6:00
